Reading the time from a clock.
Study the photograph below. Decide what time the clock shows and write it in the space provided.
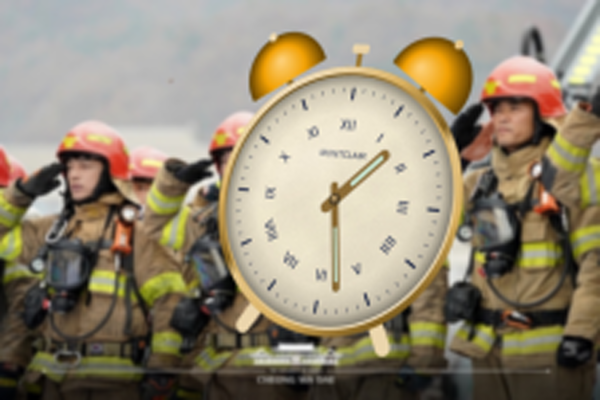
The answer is 1:28
